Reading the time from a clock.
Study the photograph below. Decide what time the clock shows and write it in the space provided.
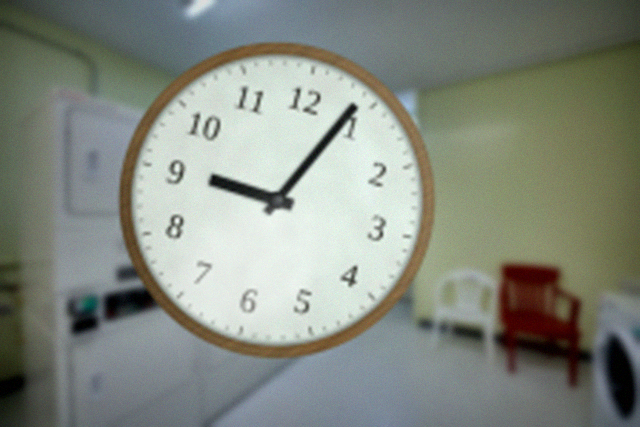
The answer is 9:04
